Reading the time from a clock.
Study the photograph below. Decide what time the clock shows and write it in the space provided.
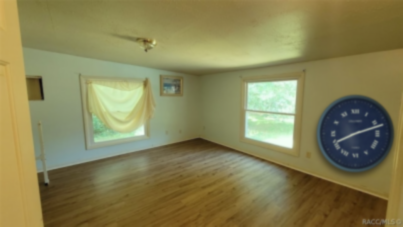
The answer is 8:12
